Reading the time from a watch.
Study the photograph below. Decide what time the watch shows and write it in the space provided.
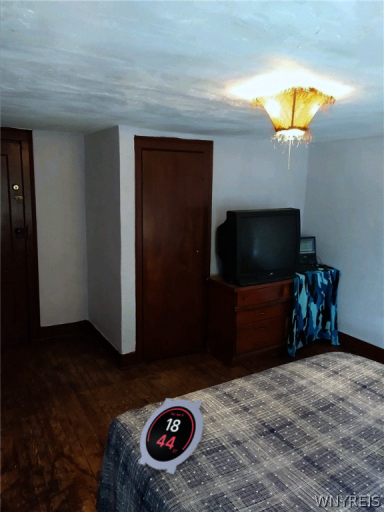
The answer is 18:44
